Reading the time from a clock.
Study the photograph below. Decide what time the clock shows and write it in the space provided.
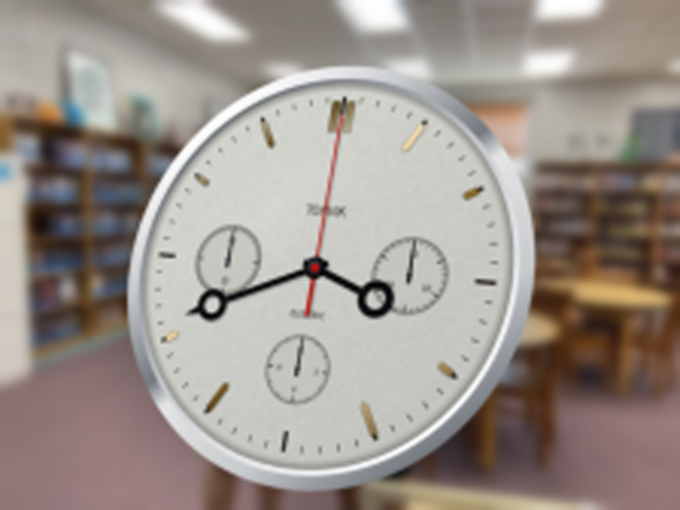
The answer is 3:41
